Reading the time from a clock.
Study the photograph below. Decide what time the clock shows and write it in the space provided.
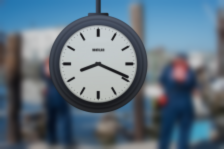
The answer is 8:19
